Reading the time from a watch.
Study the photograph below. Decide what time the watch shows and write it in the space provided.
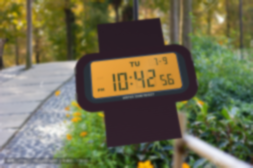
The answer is 10:42:56
